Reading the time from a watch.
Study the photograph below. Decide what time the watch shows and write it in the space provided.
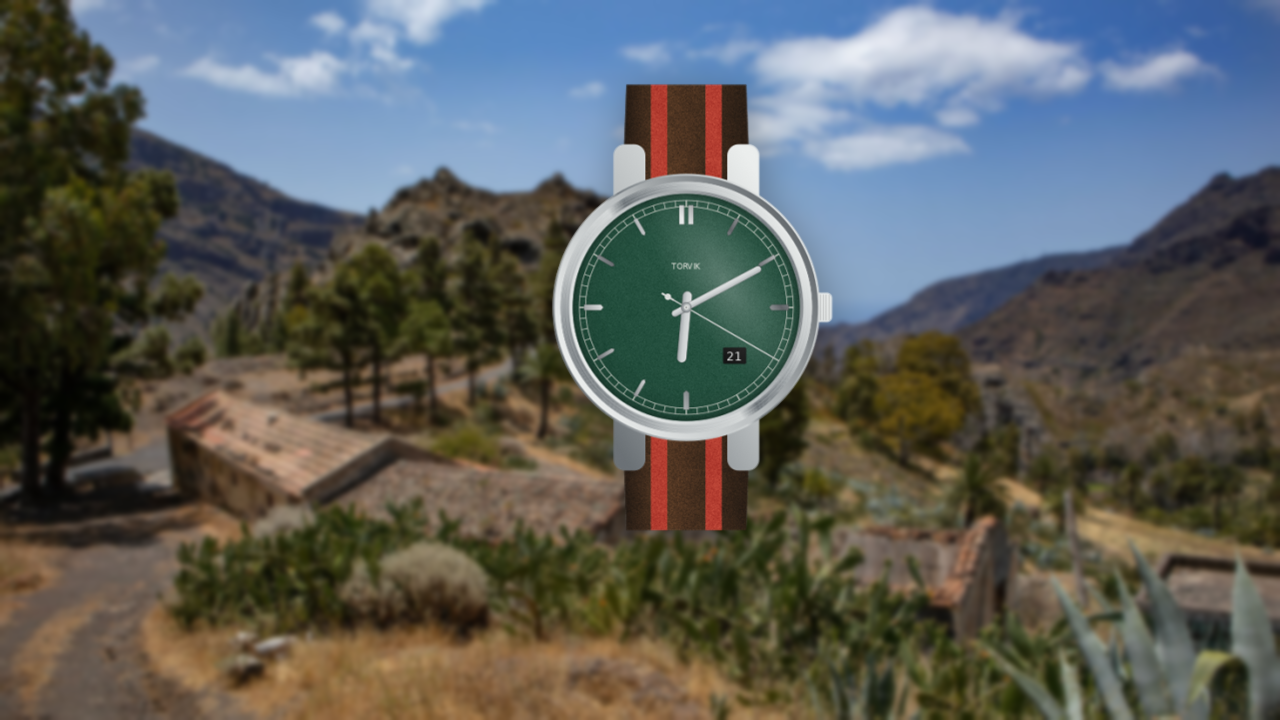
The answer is 6:10:20
